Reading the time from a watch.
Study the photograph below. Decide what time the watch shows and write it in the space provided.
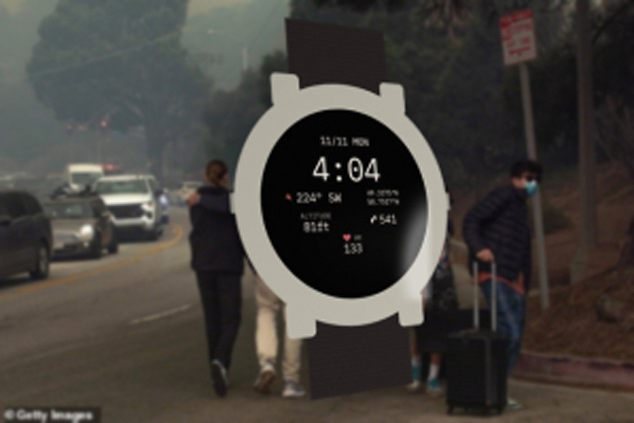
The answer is 4:04
